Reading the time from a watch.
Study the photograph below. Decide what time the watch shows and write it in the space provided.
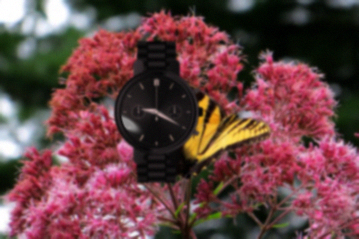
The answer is 9:20
